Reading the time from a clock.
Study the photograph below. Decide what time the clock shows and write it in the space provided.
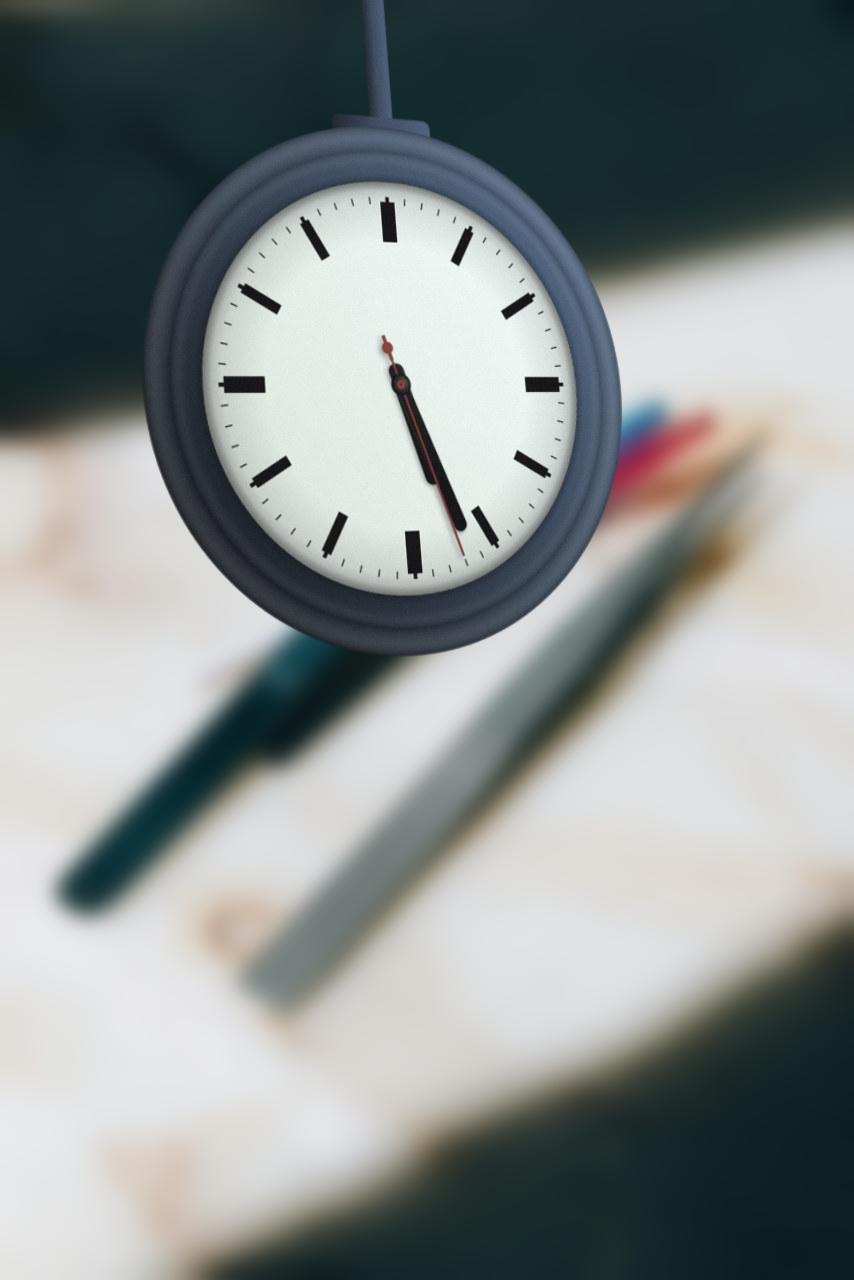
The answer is 5:26:27
